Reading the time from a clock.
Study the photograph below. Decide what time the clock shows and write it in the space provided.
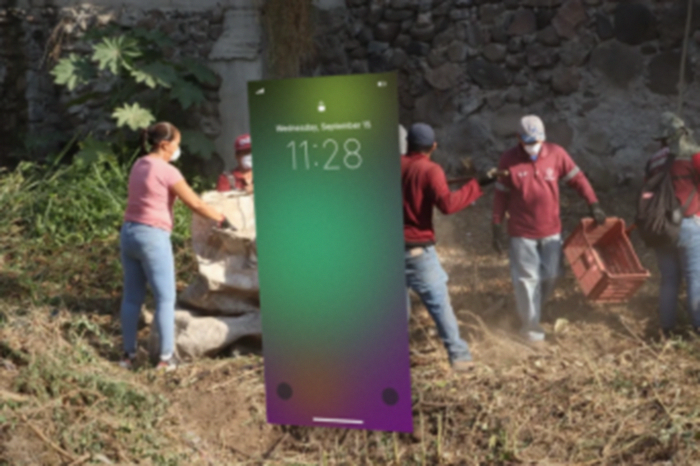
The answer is 11:28
